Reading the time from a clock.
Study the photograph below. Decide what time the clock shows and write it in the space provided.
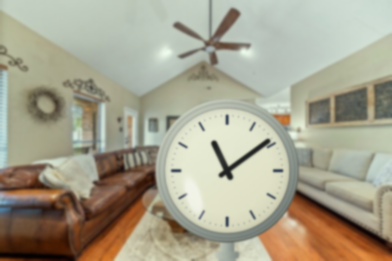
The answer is 11:09
